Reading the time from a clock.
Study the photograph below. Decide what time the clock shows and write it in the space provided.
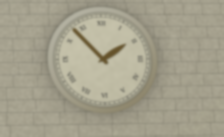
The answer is 1:53
